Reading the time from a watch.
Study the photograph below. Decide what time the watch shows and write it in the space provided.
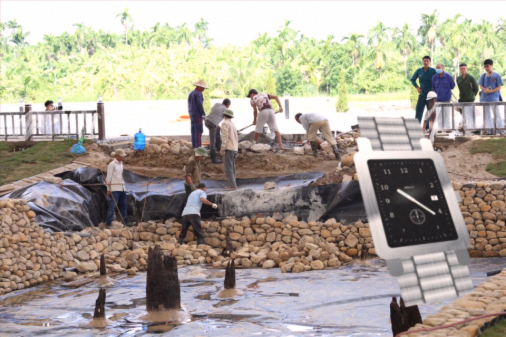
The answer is 10:22
